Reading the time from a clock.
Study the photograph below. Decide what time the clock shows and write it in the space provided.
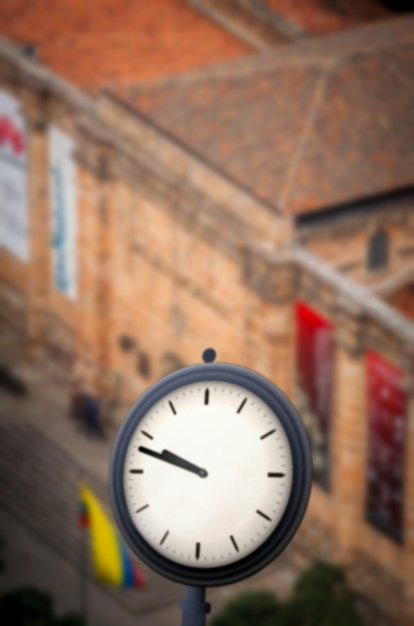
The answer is 9:48
